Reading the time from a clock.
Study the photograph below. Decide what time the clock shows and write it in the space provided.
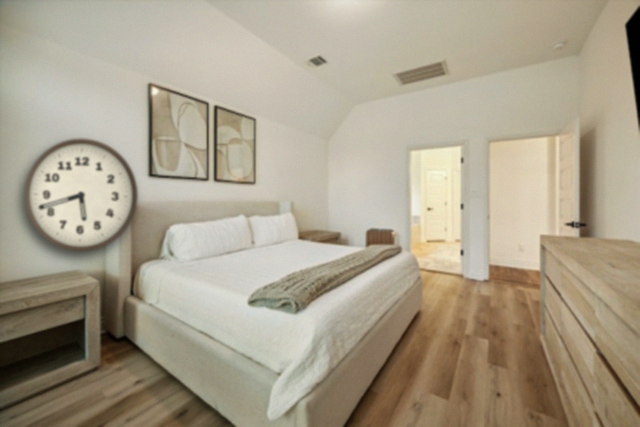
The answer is 5:42
